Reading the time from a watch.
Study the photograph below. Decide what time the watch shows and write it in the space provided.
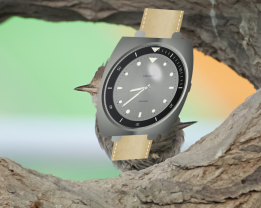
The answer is 8:38
